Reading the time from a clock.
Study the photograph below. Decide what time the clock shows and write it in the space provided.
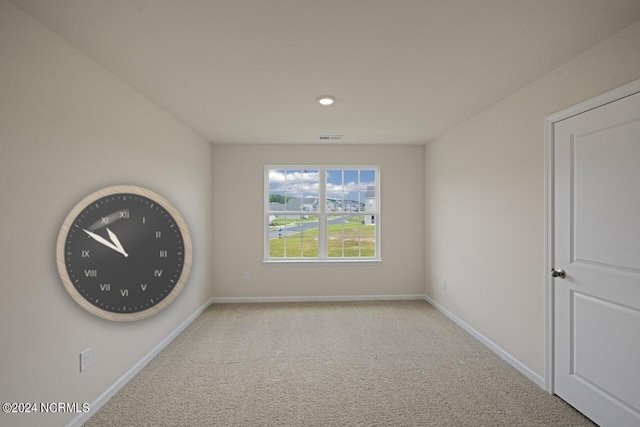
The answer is 10:50
